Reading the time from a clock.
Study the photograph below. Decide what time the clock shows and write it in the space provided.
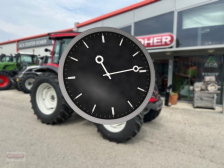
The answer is 11:14
